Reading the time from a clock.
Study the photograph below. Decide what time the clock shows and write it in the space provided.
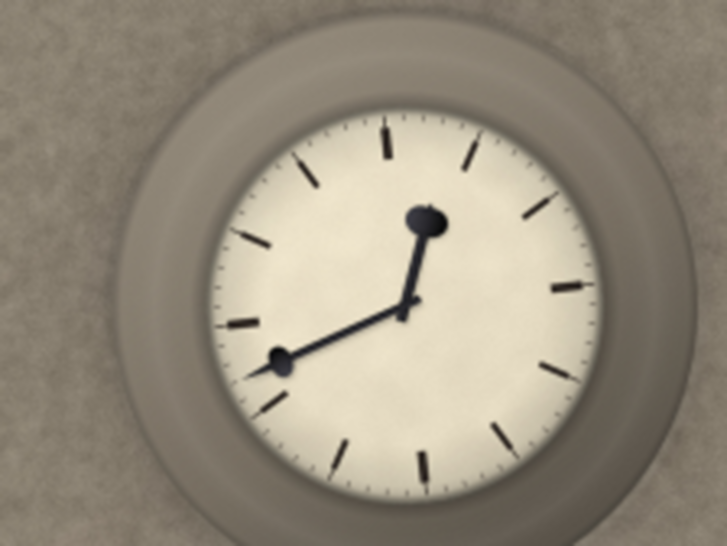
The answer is 12:42
